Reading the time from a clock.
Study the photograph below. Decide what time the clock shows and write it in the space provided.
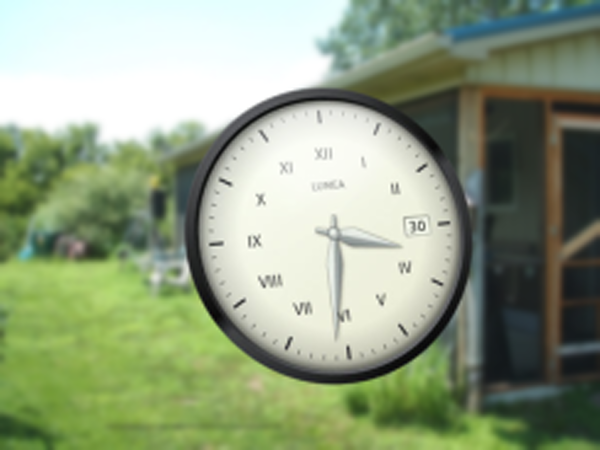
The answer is 3:31
